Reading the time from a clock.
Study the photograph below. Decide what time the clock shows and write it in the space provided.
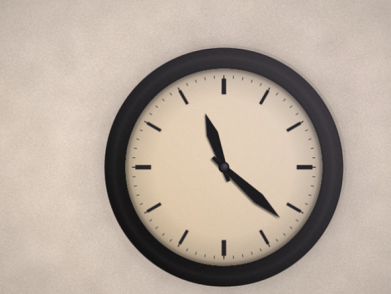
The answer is 11:22
